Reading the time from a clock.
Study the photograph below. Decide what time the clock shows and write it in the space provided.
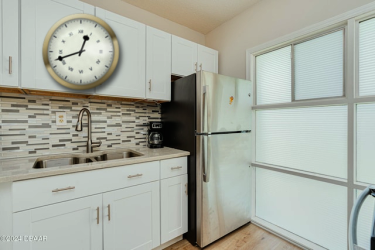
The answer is 12:42
